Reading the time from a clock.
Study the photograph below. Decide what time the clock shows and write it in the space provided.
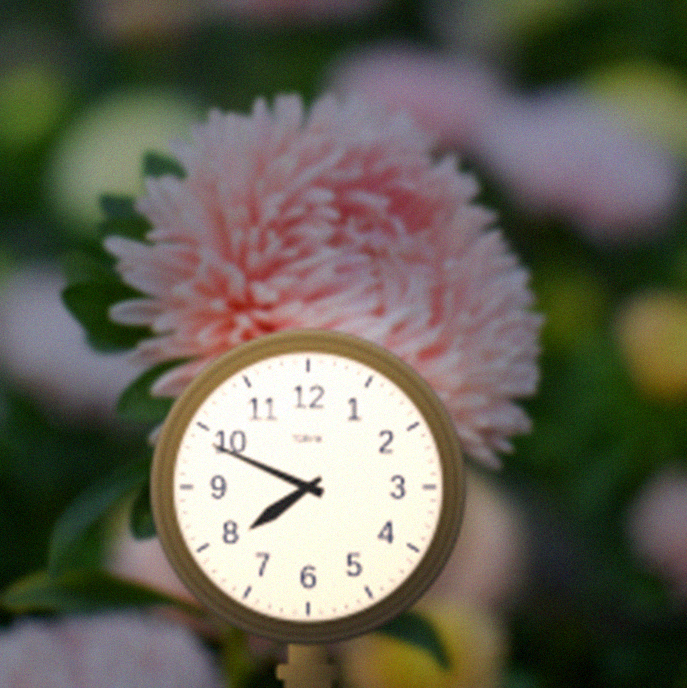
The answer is 7:49
